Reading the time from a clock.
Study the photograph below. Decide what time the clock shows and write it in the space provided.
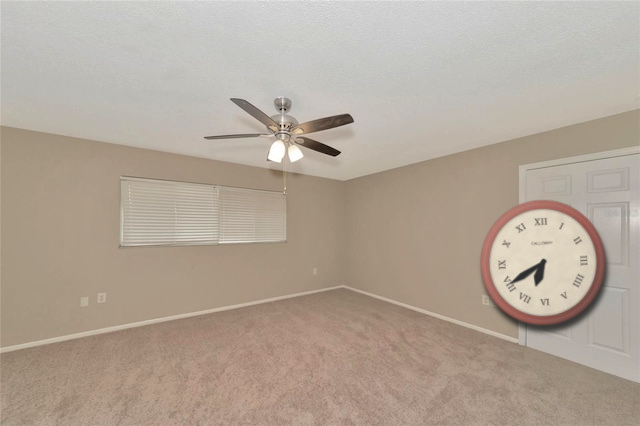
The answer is 6:40
